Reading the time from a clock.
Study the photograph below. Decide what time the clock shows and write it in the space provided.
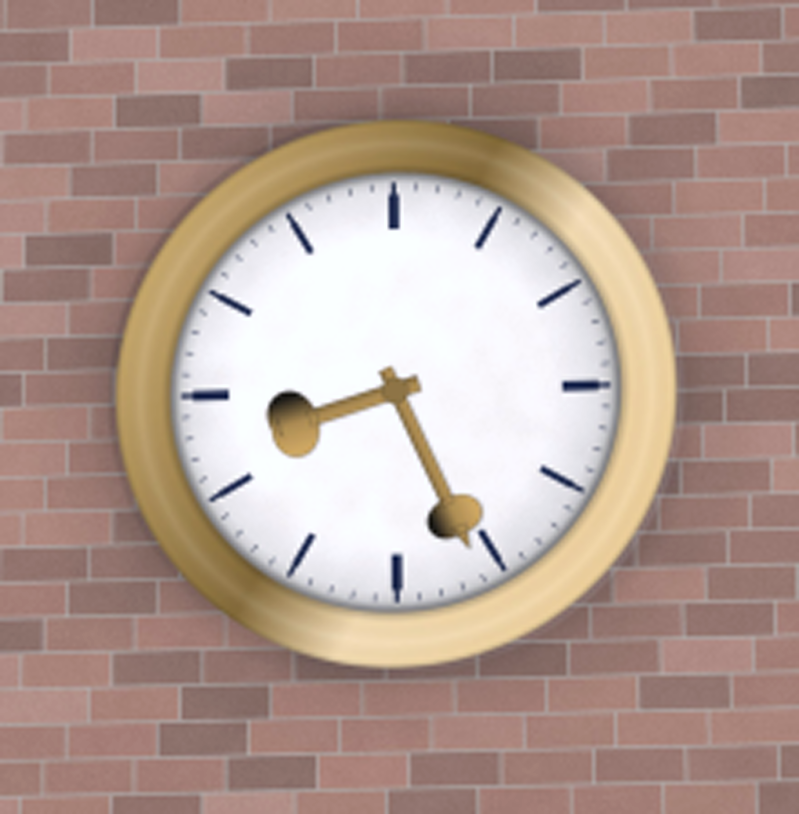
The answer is 8:26
